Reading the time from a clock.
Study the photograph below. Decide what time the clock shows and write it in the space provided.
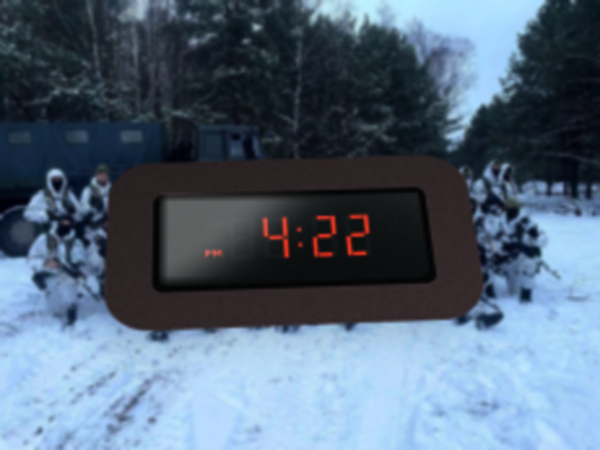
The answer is 4:22
